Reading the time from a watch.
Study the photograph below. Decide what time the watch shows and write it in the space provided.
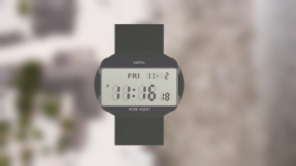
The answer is 11:16:18
